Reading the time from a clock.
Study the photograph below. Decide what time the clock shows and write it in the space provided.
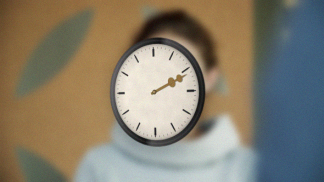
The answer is 2:11
